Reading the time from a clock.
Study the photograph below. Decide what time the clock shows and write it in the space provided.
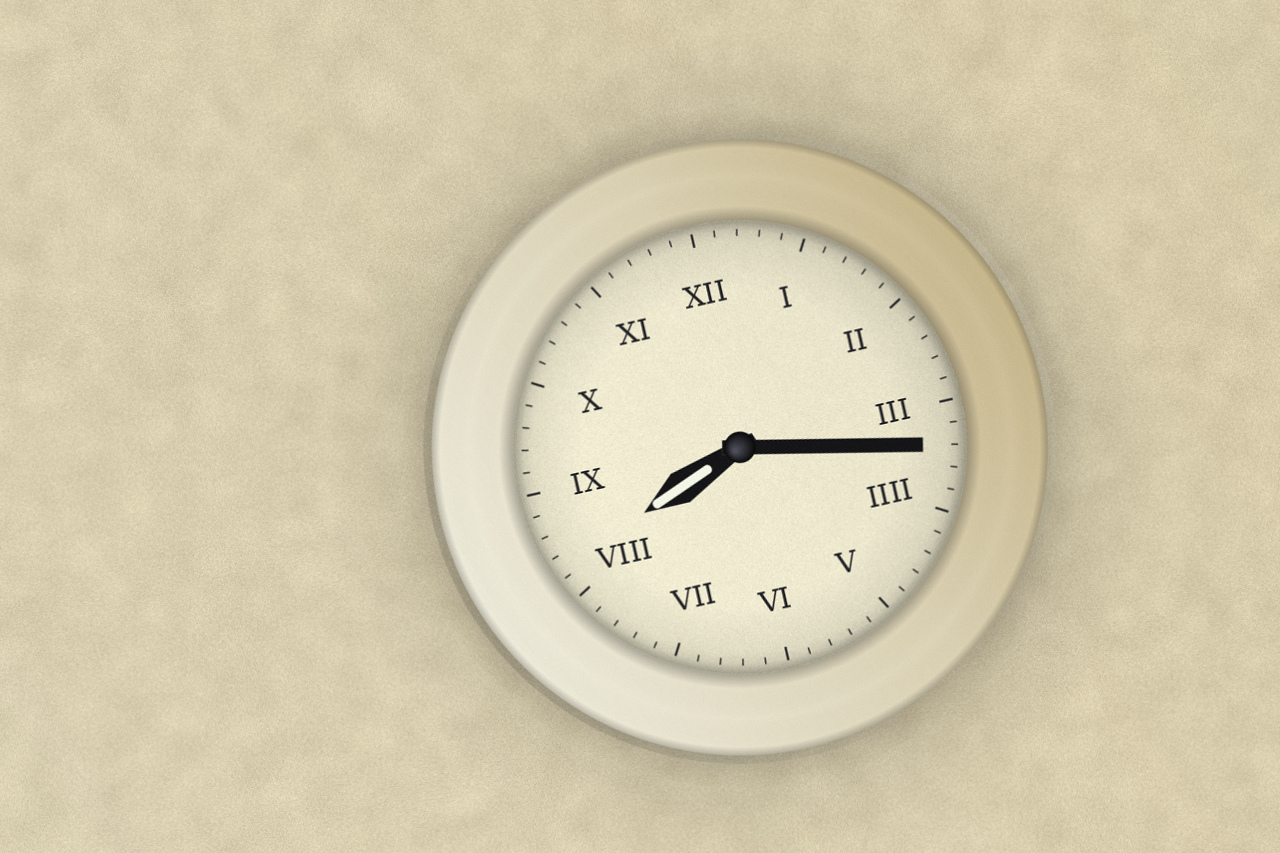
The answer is 8:17
